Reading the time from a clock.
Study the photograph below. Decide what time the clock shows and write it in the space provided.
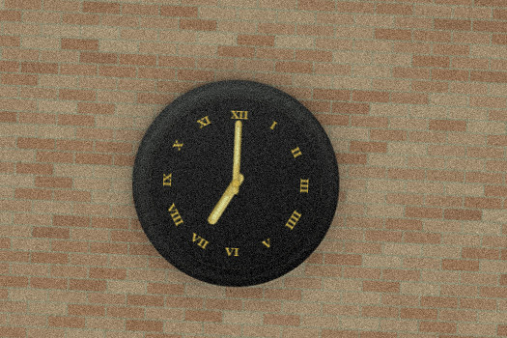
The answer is 7:00
